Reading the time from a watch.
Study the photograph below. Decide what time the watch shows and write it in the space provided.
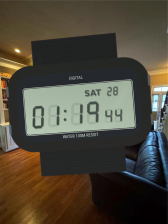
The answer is 1:19:44
